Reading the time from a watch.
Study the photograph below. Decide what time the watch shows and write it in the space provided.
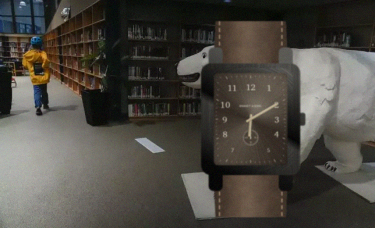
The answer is 6:10
